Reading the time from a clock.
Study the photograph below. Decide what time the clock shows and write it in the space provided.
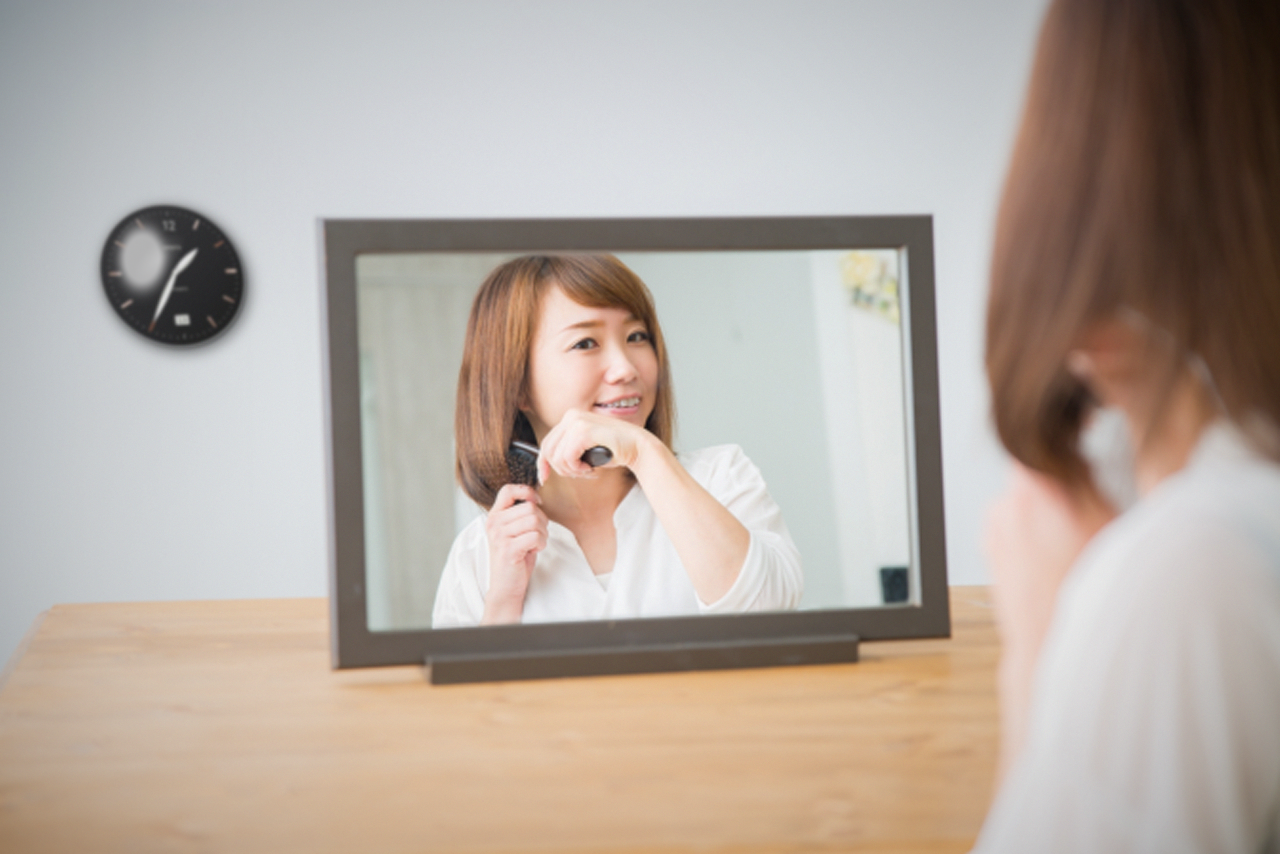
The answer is 1:35
